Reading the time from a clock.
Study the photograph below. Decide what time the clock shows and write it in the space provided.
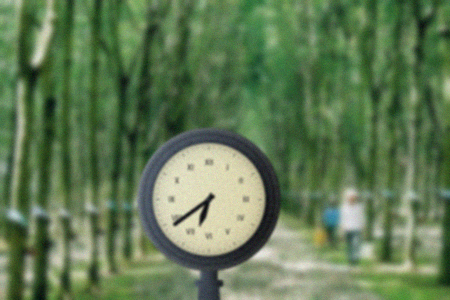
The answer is 6:39
